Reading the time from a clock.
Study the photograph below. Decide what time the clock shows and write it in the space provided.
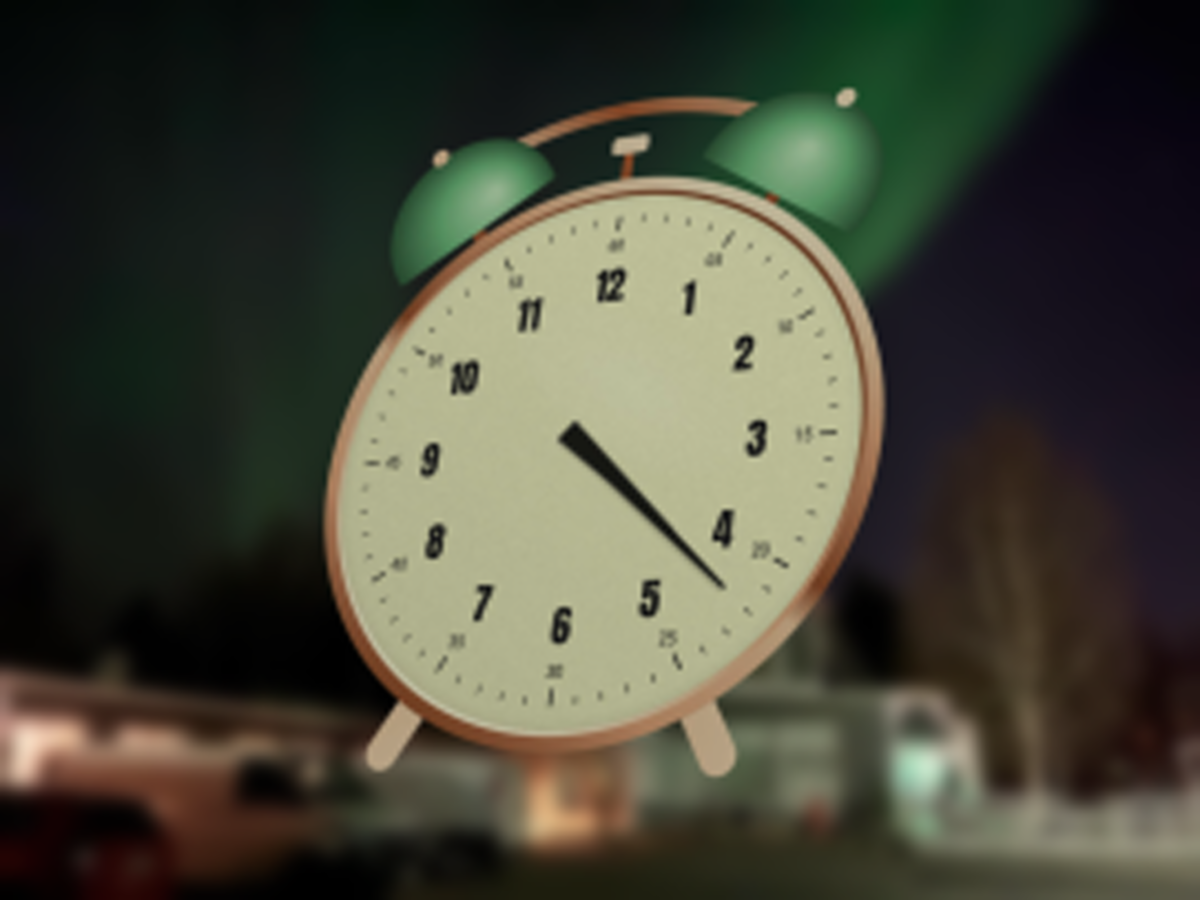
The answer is 4:22
